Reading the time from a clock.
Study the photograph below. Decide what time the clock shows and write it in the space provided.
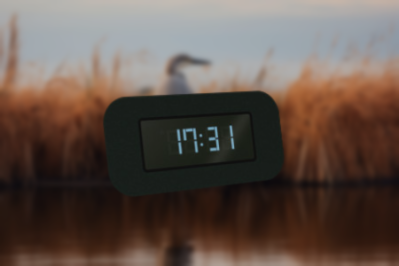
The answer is 17:31
